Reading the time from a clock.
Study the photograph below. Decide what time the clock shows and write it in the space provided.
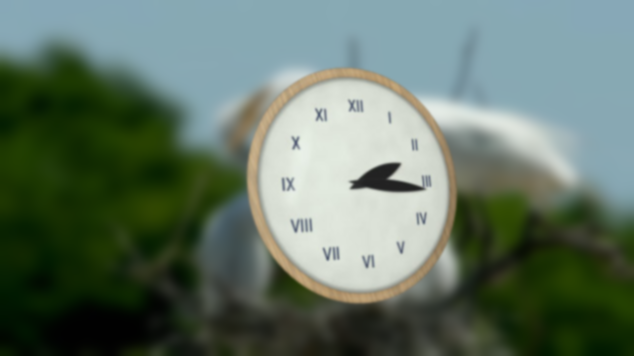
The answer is 2:16
